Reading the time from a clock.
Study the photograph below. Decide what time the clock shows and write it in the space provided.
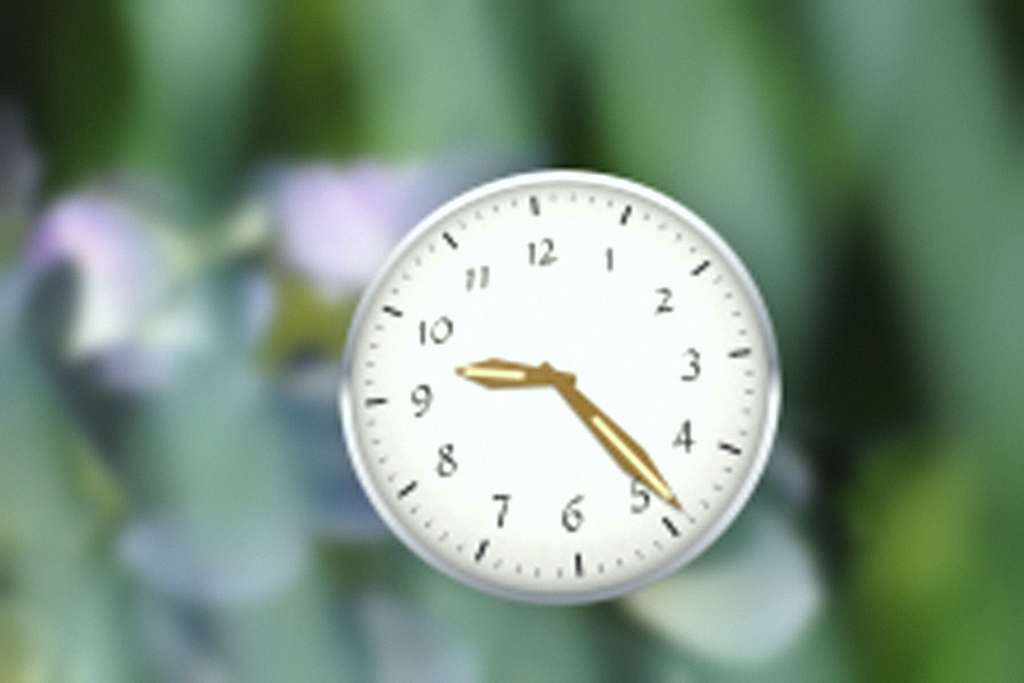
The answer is 9:24
